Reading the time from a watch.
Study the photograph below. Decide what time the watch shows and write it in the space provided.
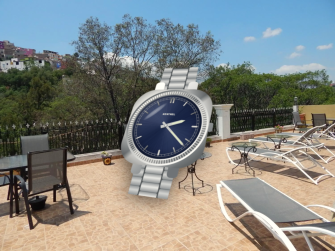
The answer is 2:22
